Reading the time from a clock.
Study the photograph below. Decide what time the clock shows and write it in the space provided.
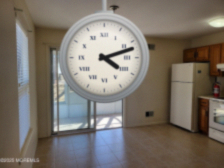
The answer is 4:12
